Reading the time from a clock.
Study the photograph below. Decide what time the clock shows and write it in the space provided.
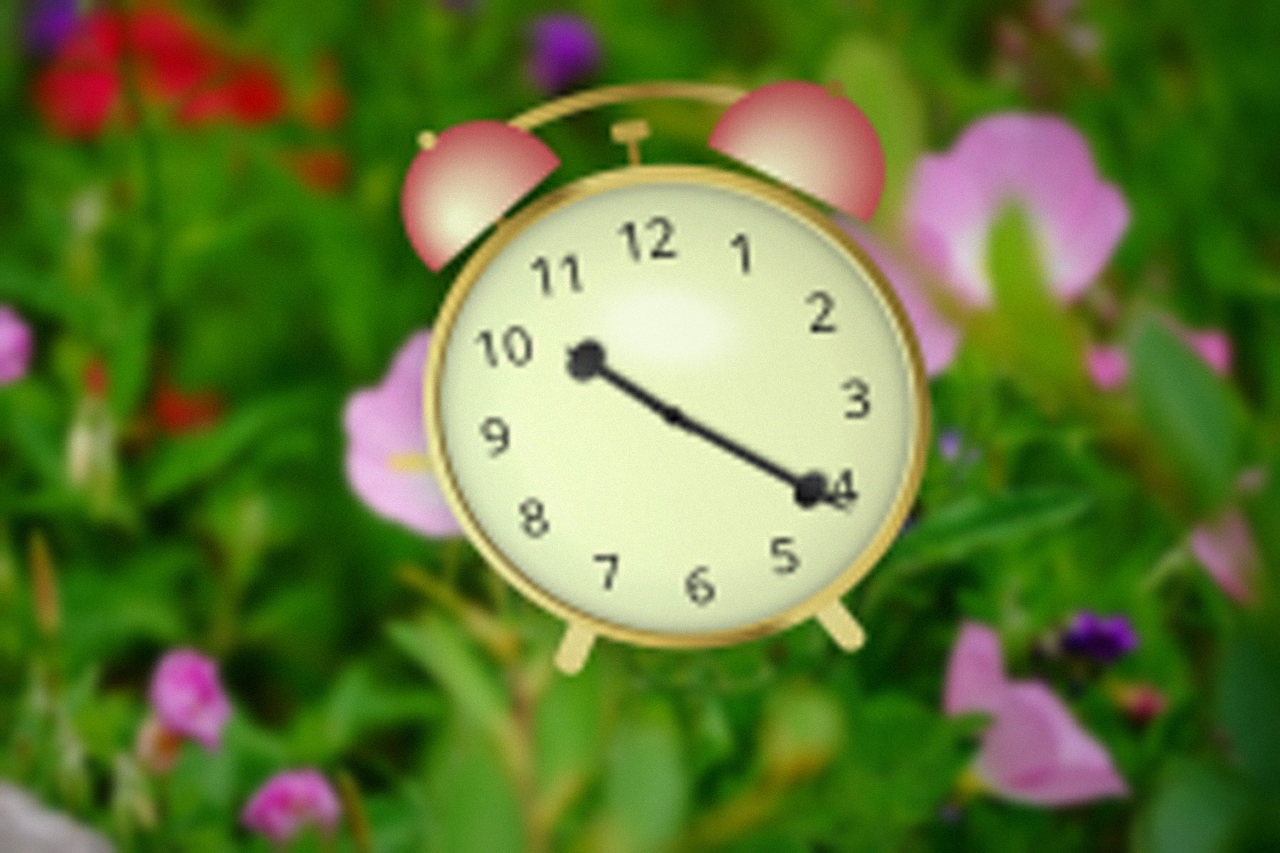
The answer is 10:21
